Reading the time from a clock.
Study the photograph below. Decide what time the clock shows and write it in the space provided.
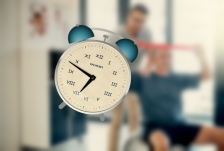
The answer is 6:48
